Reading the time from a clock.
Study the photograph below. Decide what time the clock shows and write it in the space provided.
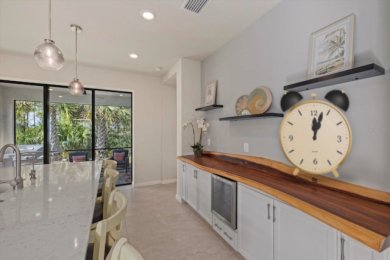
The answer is 12:03
